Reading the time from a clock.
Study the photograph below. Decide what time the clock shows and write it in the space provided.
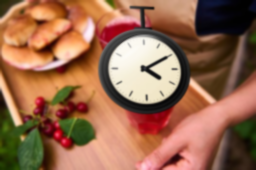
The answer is 4:10
